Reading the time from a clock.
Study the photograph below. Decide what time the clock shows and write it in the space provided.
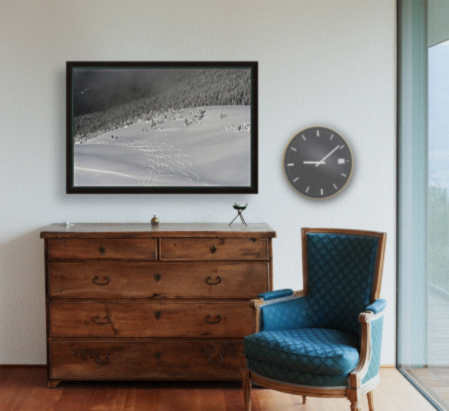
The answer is 9:09
